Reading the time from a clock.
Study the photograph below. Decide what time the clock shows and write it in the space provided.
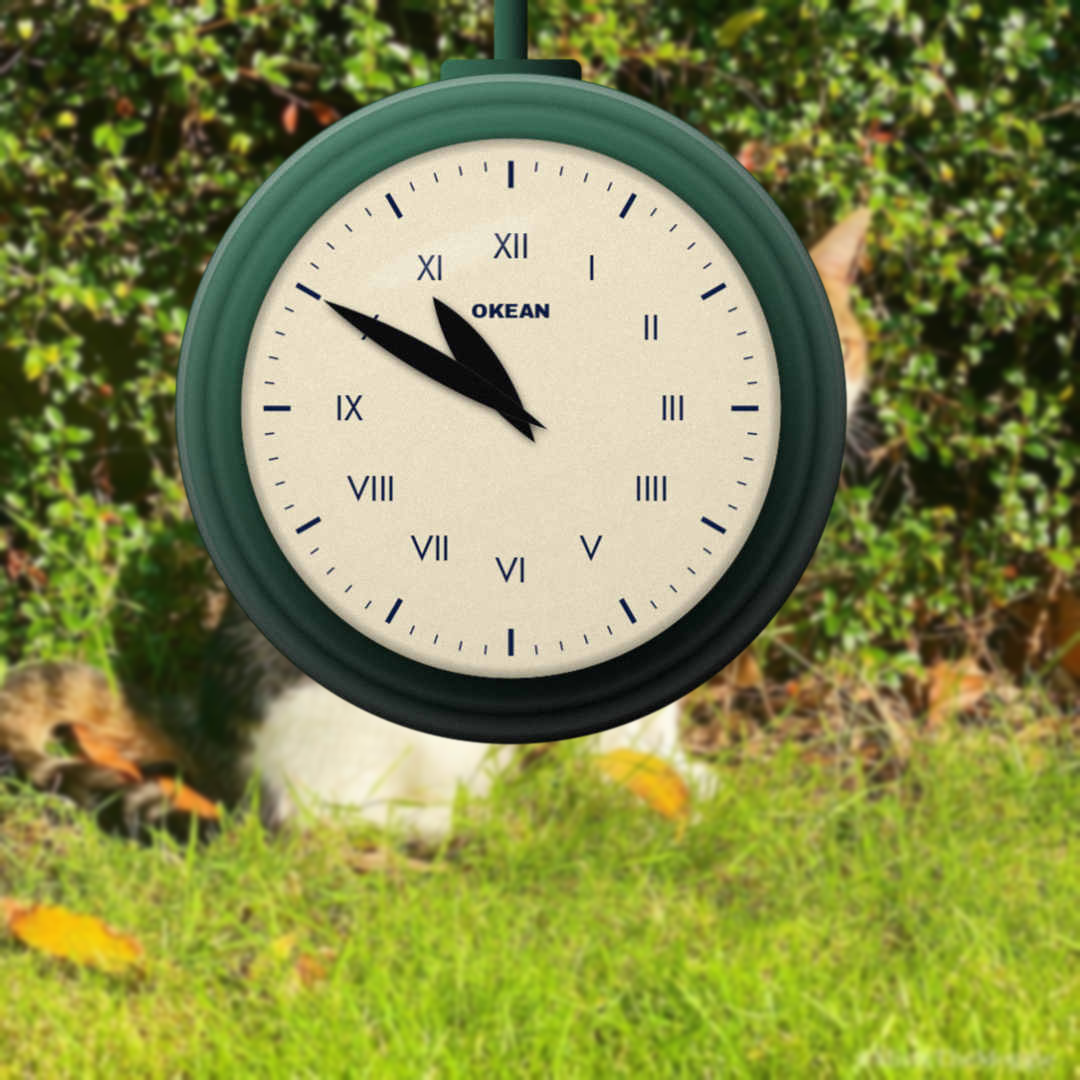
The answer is 10:50
